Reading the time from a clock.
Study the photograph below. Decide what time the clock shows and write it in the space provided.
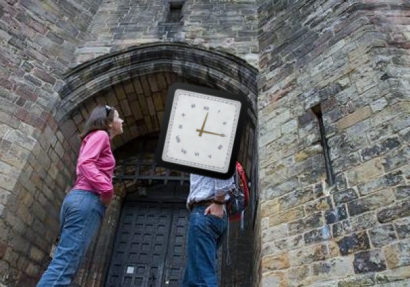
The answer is 12:15
